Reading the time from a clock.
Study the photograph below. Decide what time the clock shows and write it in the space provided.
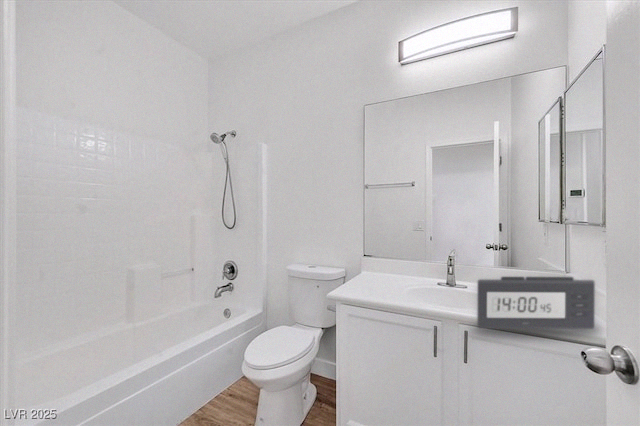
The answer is 14:00
